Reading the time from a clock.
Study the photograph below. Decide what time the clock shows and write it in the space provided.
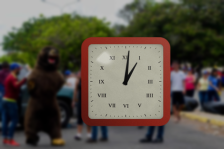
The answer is 1:01
